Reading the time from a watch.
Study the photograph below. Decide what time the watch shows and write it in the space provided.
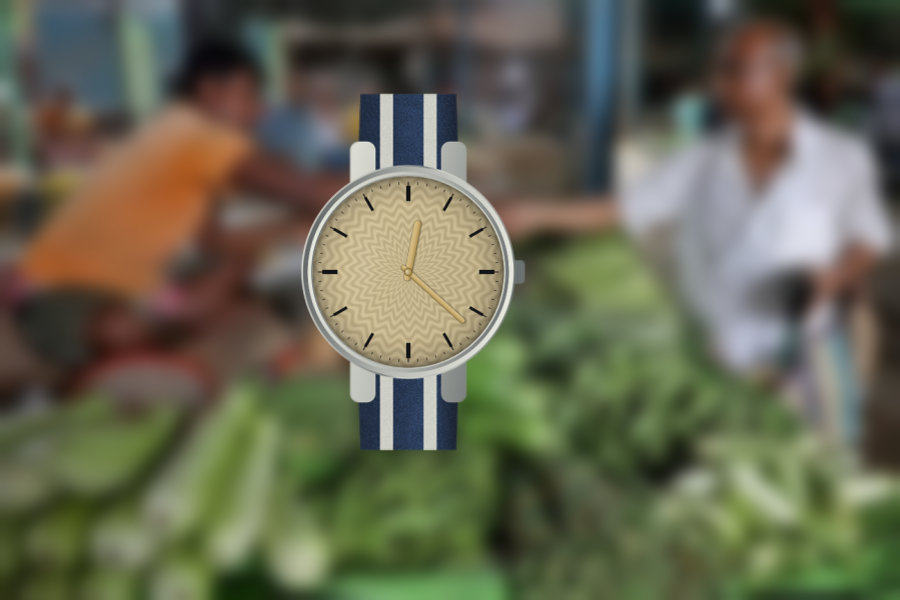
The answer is 12:22
